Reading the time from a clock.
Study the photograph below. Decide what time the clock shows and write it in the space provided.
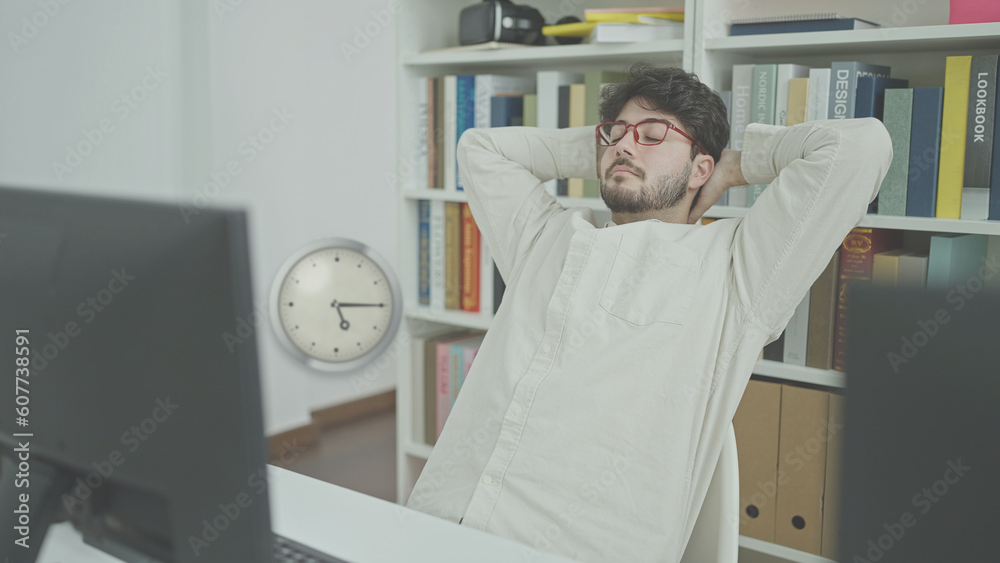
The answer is 5:15
